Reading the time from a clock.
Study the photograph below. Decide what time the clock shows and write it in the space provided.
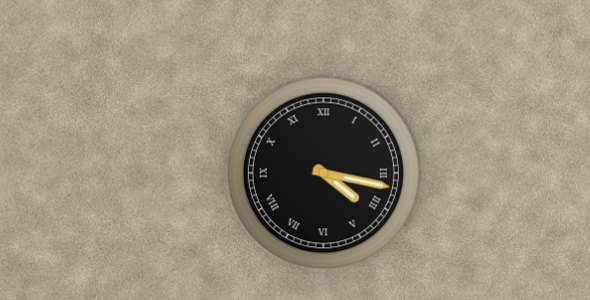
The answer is 4:17
